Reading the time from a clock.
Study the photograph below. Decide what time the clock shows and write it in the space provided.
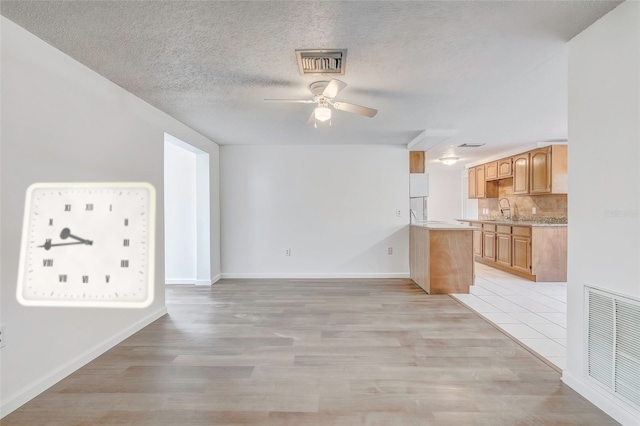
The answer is 9:44
